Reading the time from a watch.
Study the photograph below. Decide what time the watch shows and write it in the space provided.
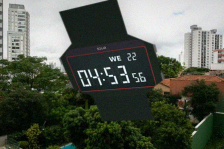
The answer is 4:53:56
